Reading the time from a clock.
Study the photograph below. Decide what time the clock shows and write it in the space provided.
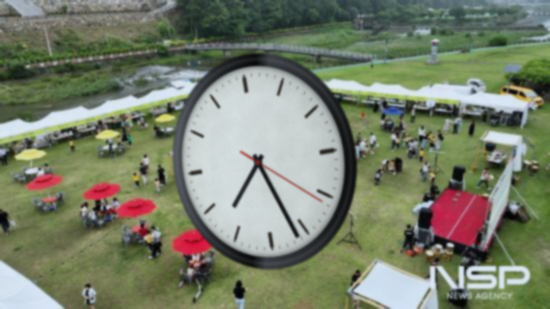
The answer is 7:26:21
